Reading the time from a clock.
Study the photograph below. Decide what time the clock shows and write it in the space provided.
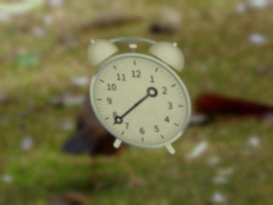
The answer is 1:38
